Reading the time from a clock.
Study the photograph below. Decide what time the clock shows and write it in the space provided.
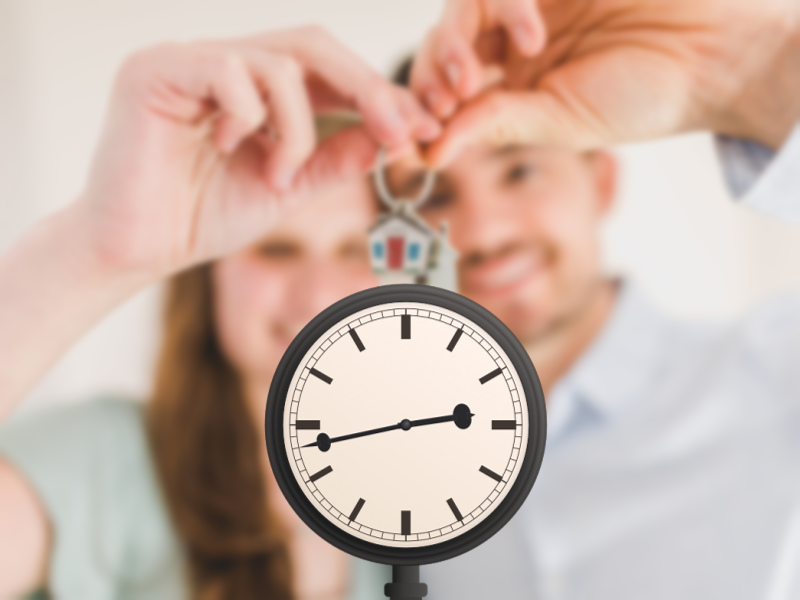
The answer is 2:43
